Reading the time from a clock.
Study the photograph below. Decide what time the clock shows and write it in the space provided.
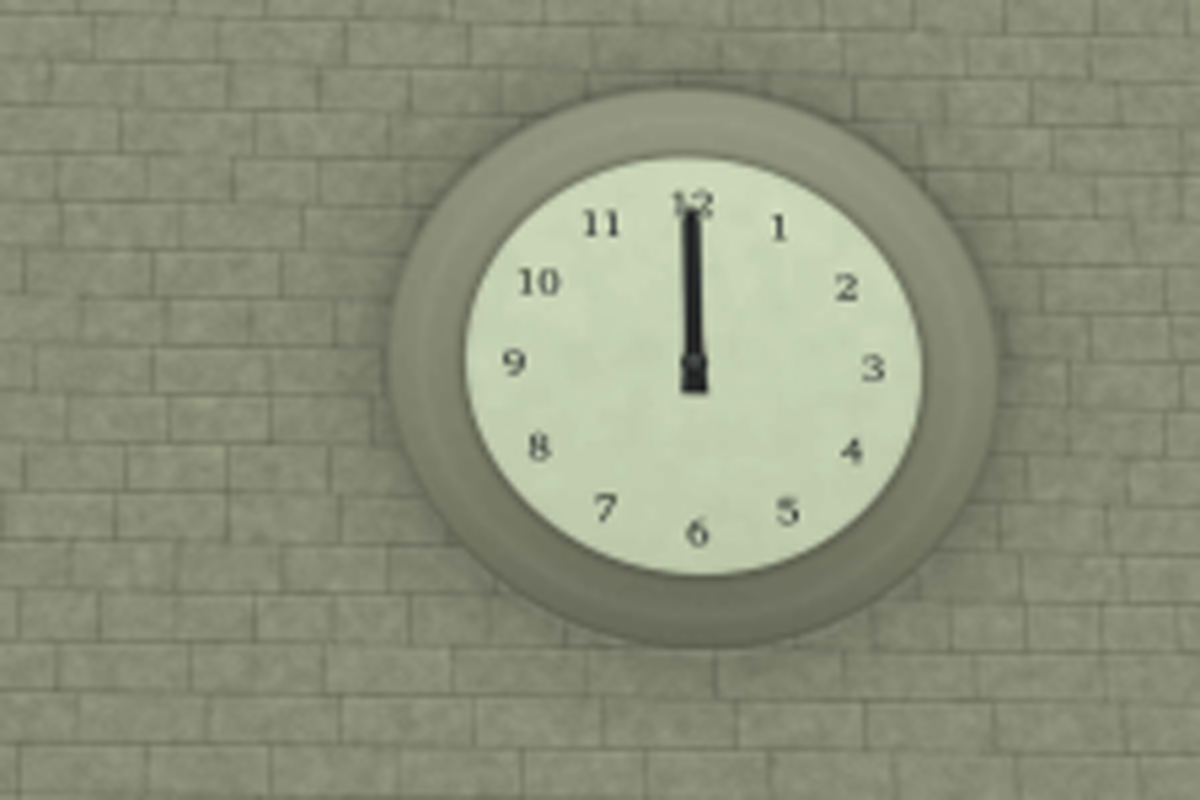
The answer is 12:00
